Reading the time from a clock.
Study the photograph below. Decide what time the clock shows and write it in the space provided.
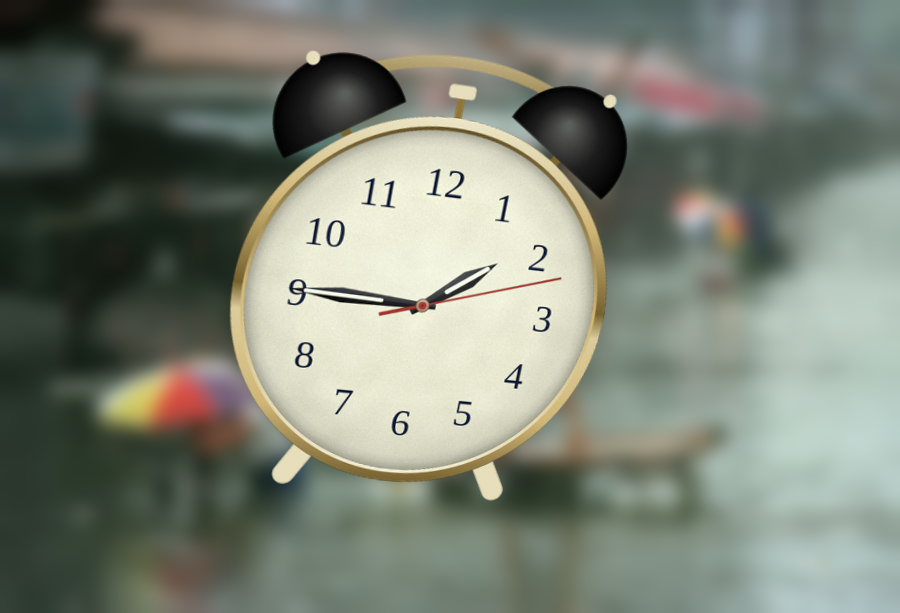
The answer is 1:45:12
